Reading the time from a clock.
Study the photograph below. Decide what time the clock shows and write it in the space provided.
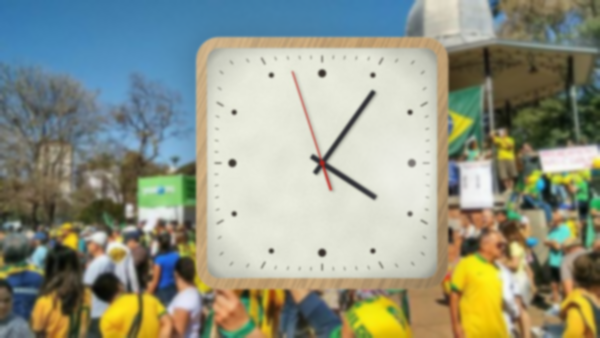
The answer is 4:05:57
